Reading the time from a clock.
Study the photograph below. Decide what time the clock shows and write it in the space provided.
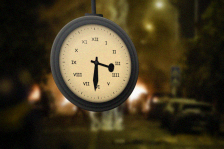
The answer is 3:31
